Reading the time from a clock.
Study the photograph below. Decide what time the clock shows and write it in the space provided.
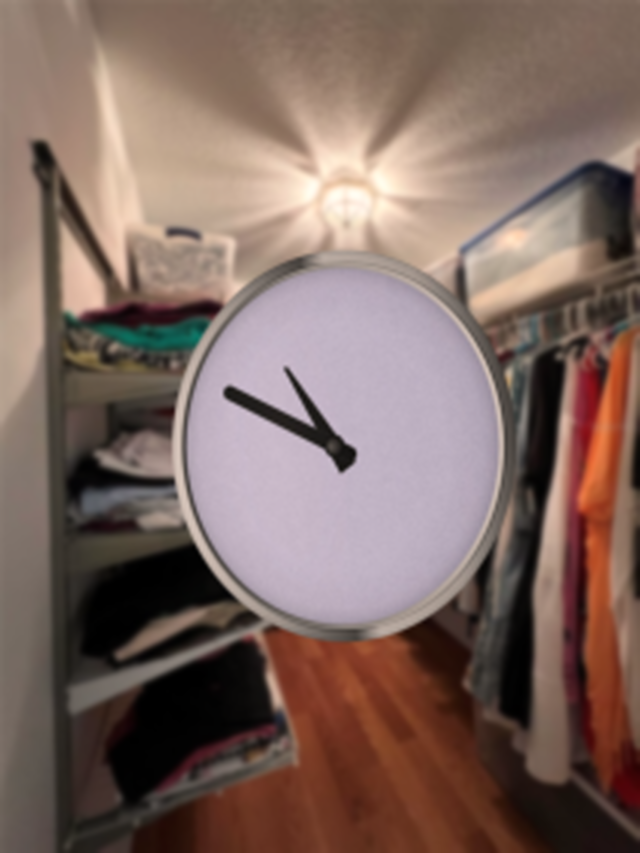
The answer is 10:49
